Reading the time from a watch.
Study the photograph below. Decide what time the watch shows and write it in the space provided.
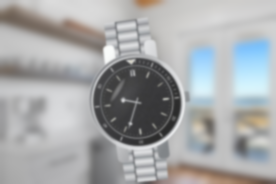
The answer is 9:34
